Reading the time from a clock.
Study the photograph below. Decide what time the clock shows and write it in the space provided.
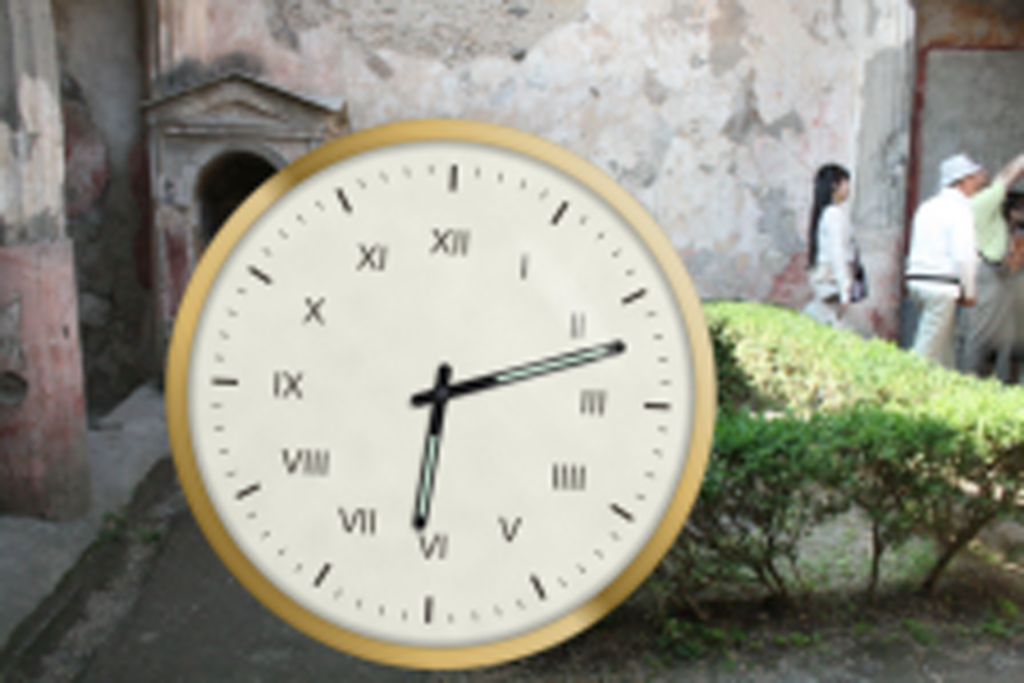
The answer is 6:12
